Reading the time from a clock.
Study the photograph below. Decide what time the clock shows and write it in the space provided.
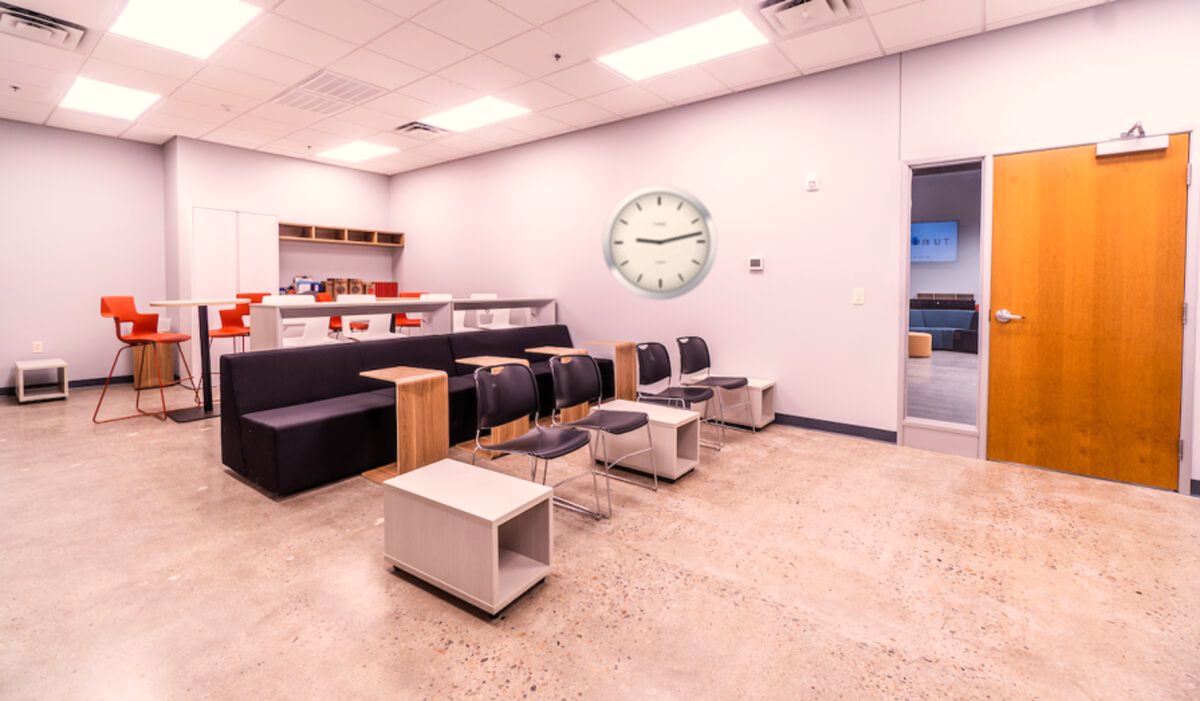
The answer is 9:13
